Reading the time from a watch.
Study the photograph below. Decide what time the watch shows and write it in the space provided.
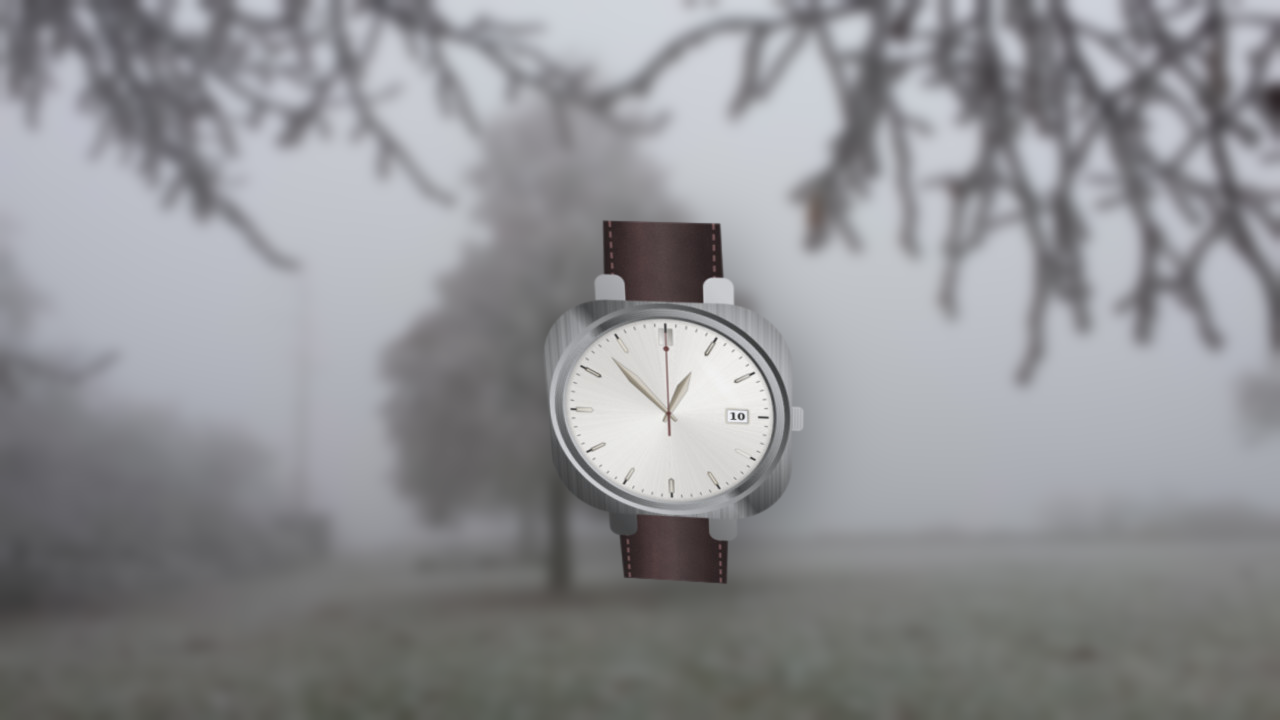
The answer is 12:53:00
